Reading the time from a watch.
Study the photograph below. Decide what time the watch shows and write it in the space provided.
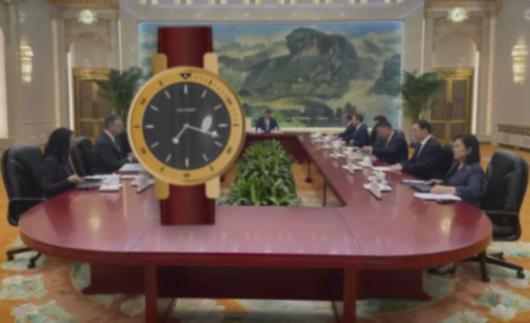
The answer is 7:18
